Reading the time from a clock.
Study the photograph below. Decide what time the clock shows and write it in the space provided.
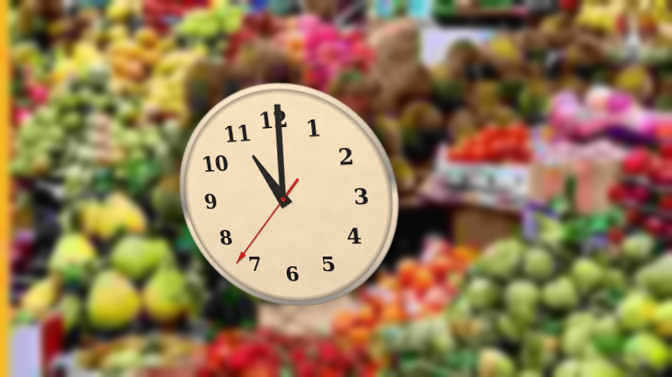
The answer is 11:00:37
